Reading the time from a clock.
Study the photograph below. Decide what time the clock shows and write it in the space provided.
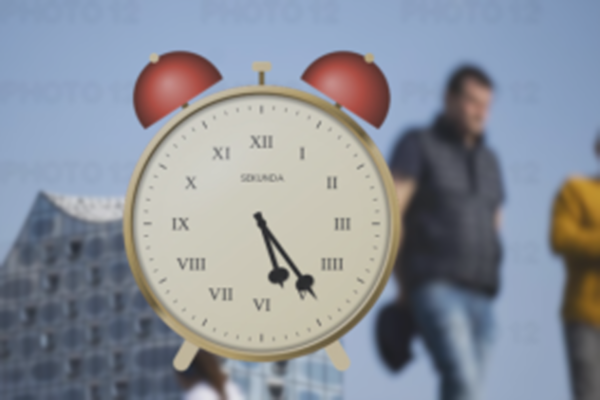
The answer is 5:24
